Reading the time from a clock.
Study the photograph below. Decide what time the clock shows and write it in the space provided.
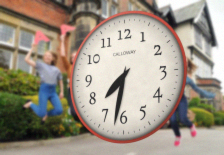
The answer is 7:32
